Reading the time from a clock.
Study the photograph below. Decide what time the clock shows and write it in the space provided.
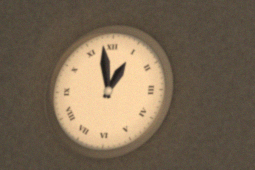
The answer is 12:58
